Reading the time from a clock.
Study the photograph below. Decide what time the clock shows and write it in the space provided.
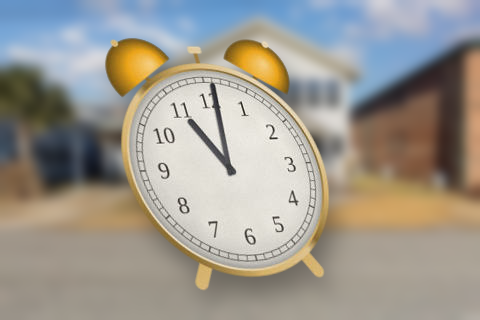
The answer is 11:01
